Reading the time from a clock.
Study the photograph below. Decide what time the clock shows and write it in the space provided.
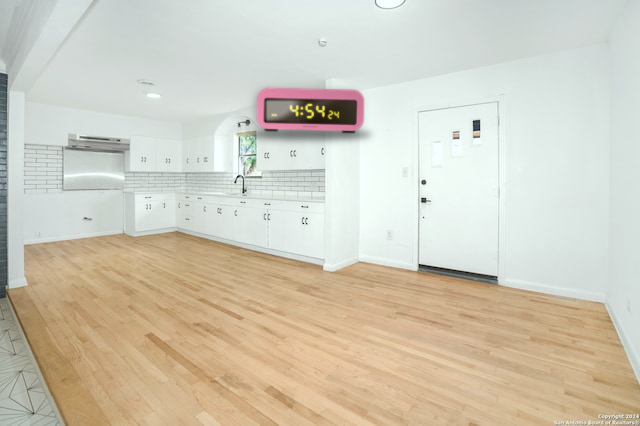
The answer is 4:54
